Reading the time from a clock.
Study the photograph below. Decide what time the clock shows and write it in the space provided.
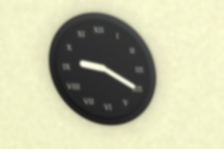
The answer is 9:20
